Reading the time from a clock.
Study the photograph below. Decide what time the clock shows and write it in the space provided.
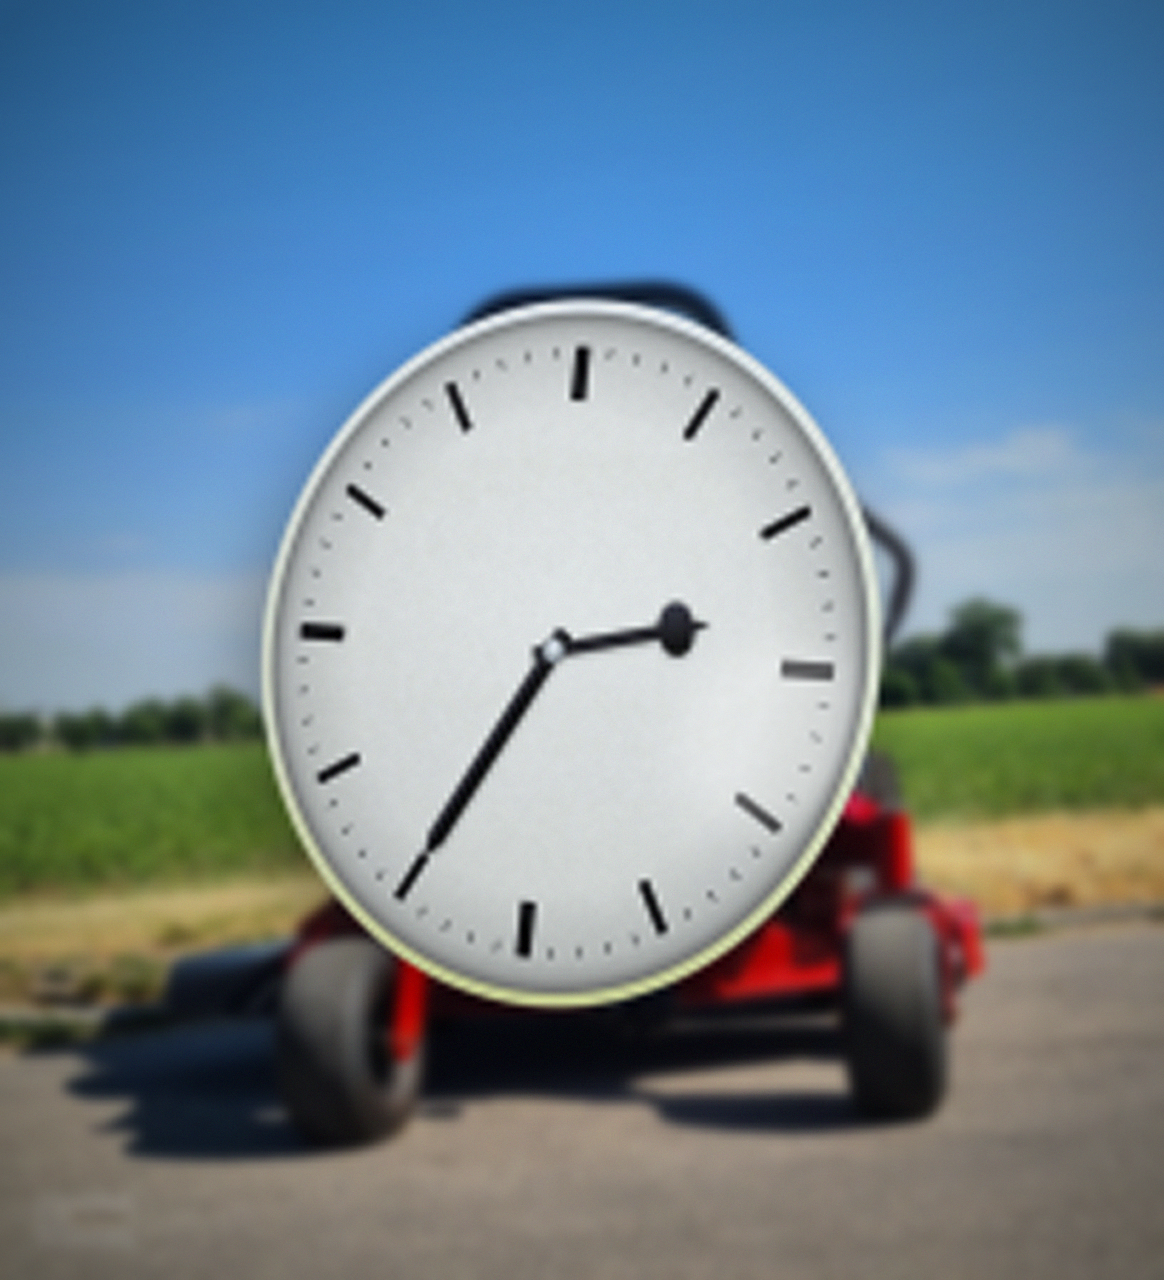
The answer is 2:35
